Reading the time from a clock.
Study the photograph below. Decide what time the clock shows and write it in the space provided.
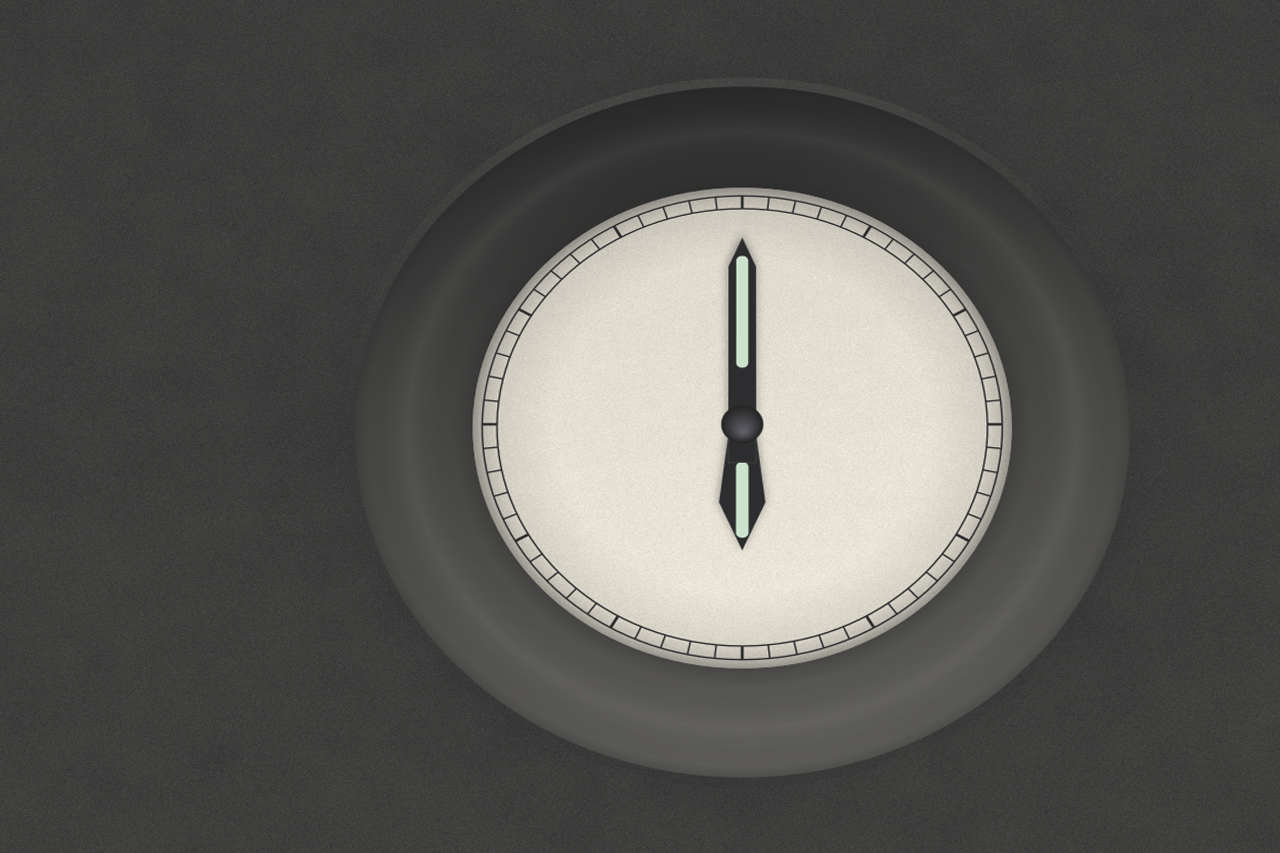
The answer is 6:00
